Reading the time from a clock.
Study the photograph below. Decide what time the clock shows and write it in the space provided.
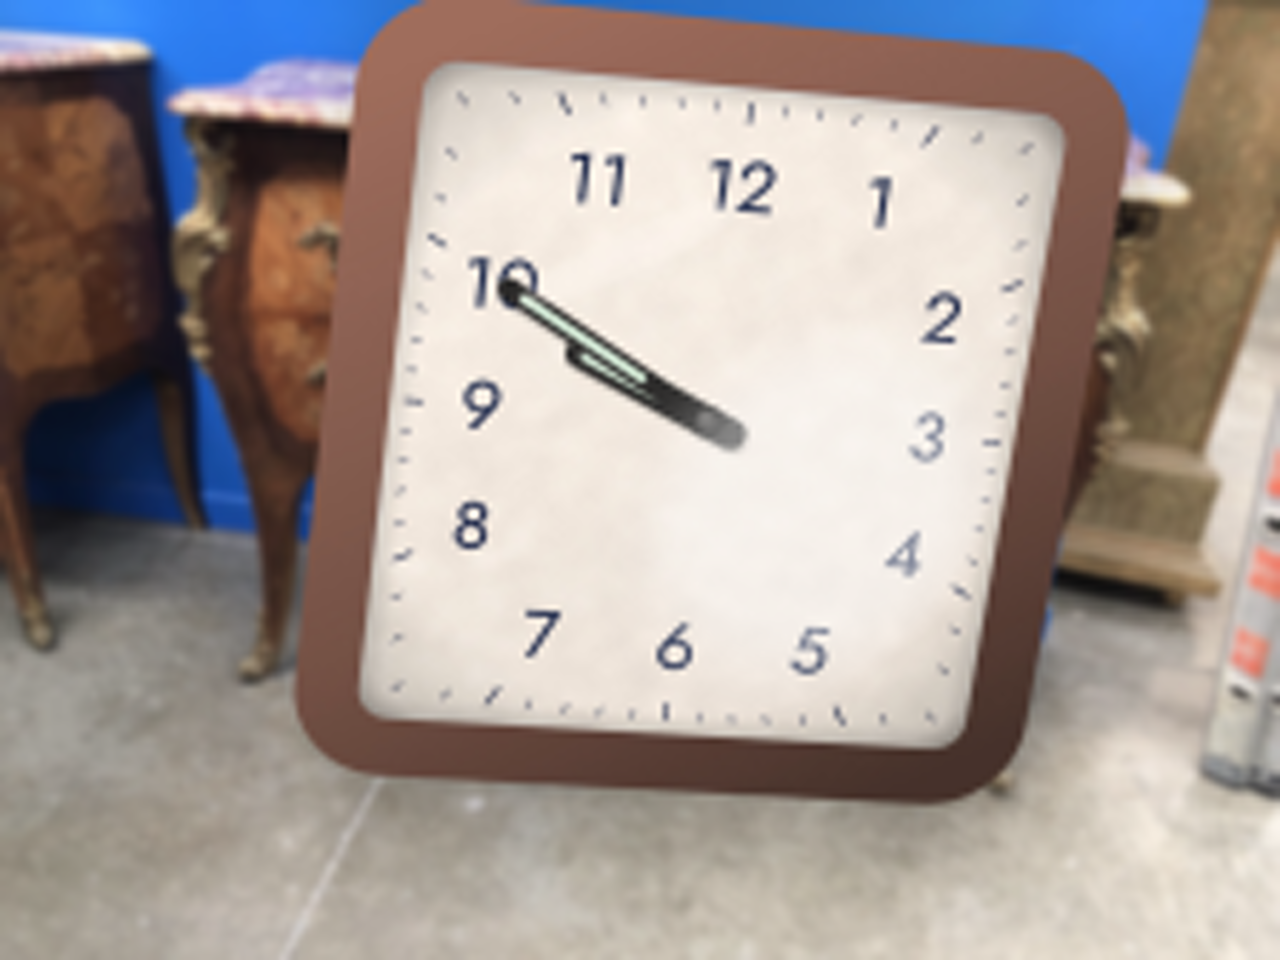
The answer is 9:50
